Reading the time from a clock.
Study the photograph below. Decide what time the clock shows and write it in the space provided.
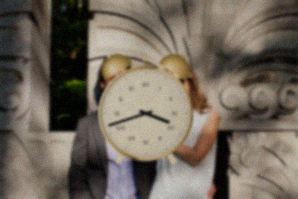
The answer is 3:42
